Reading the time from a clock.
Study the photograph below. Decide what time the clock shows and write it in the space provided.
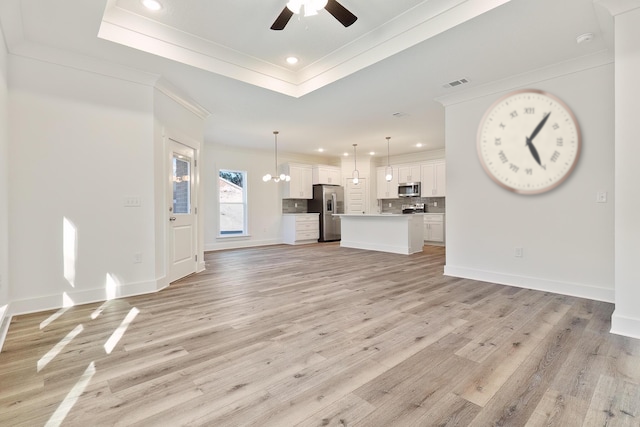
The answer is 5:06
